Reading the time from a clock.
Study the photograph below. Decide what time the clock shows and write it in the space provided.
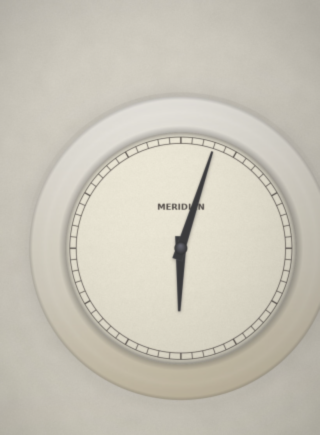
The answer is 6:03
